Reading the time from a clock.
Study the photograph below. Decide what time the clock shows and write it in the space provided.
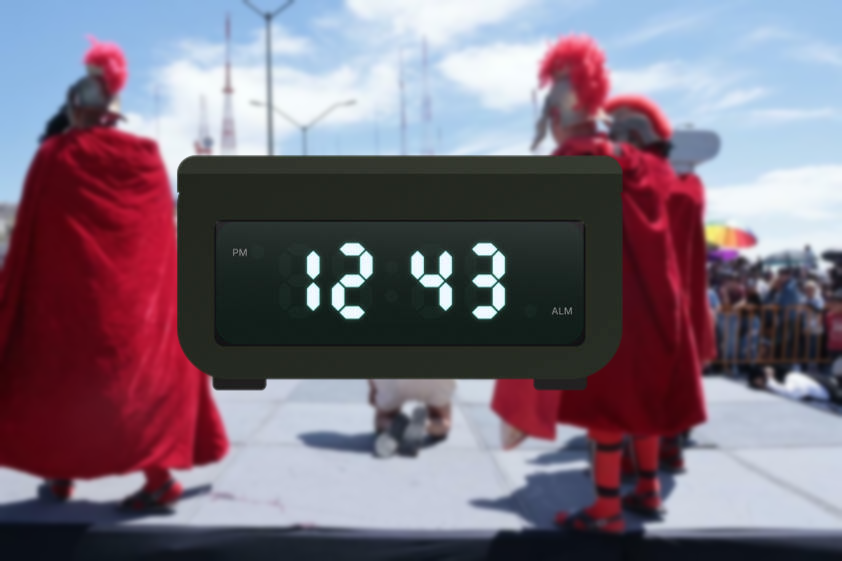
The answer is 12:43
